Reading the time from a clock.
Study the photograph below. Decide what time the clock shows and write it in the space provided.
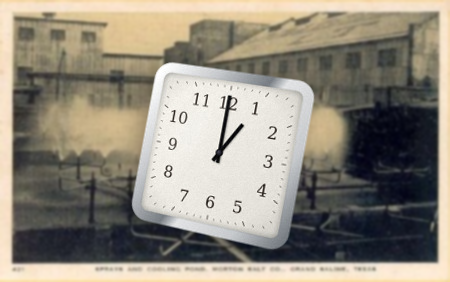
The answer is 1:00
